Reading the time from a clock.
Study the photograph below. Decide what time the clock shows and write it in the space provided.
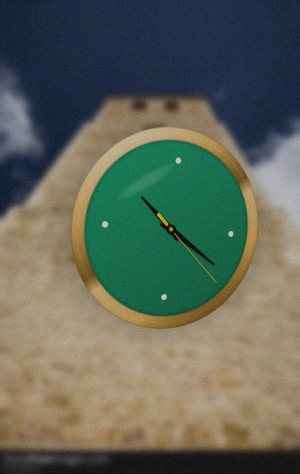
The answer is 10:20:22
